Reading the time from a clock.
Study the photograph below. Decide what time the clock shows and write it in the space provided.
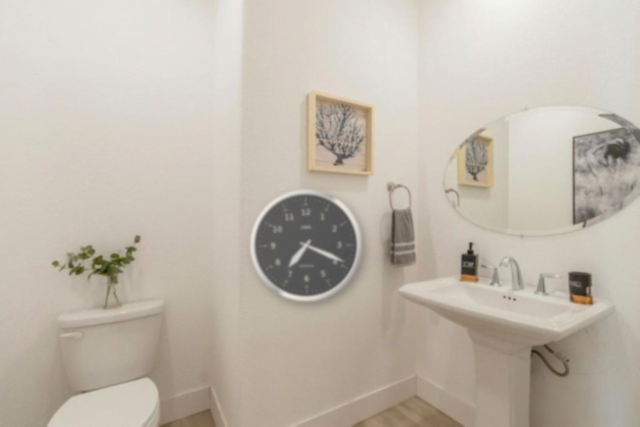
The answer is 7:19
